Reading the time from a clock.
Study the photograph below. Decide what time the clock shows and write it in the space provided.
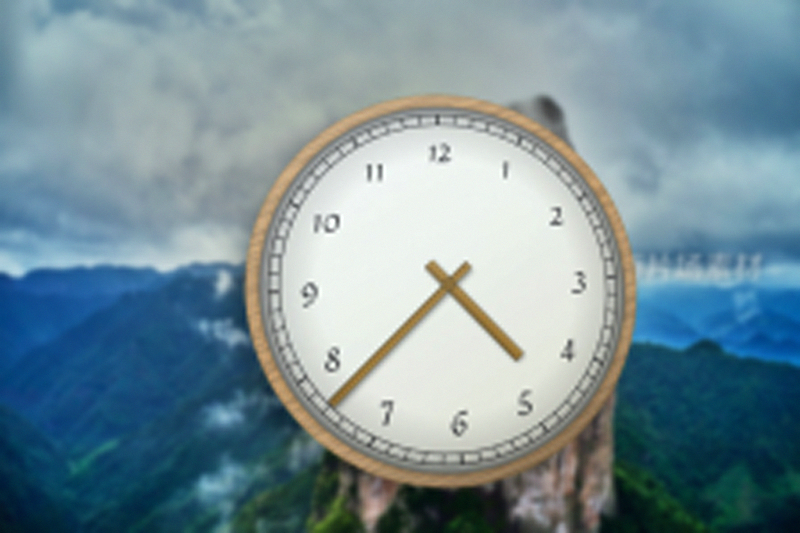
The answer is 4:38
